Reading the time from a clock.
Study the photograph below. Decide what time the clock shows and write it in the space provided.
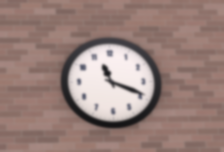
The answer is 11:19
